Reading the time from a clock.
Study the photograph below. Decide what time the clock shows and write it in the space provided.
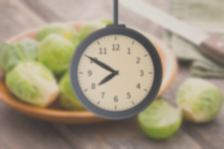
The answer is 7:50
